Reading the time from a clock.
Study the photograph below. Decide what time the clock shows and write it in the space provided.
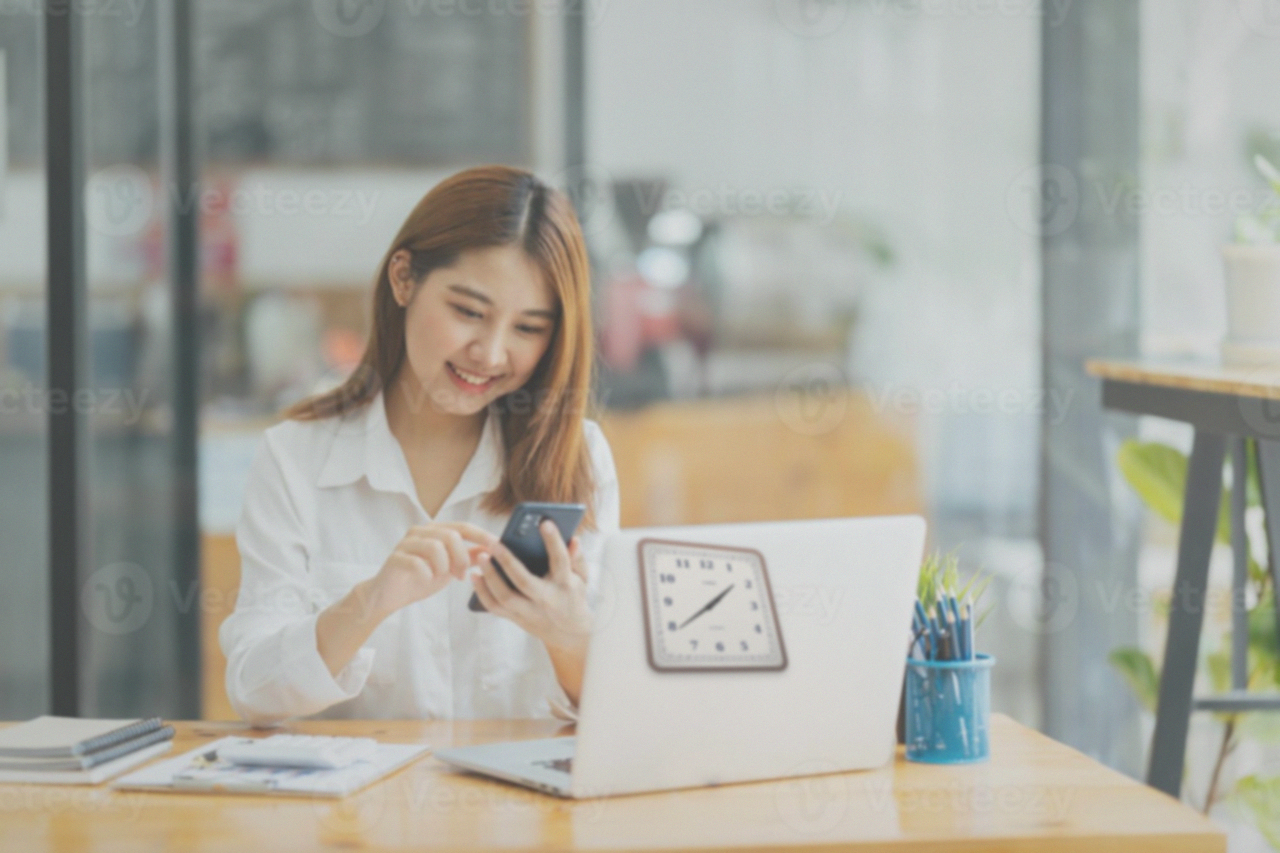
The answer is 1:39
